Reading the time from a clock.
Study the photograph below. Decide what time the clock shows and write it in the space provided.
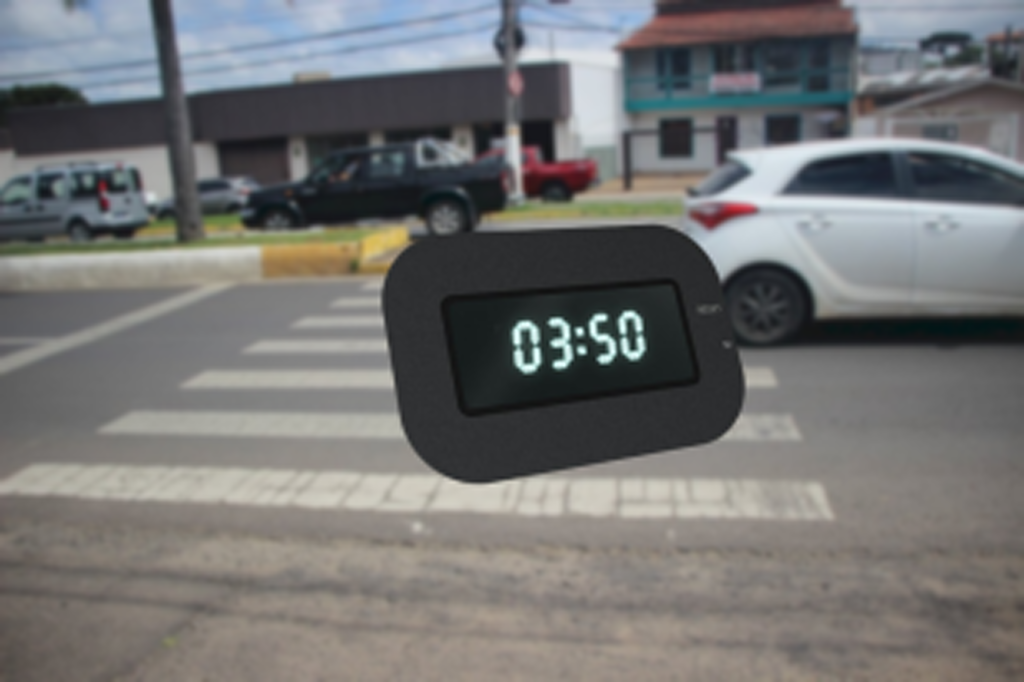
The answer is 3:50
